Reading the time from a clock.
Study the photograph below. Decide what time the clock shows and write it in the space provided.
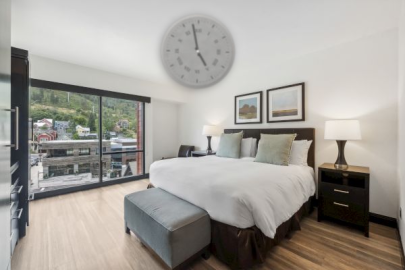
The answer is 4:58
